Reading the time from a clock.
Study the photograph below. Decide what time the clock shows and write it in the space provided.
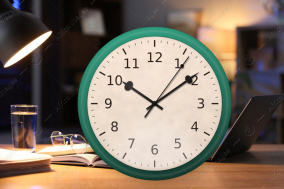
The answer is 10:09:06
